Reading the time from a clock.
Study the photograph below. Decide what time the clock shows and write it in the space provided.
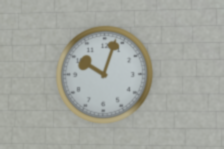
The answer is 10:03
